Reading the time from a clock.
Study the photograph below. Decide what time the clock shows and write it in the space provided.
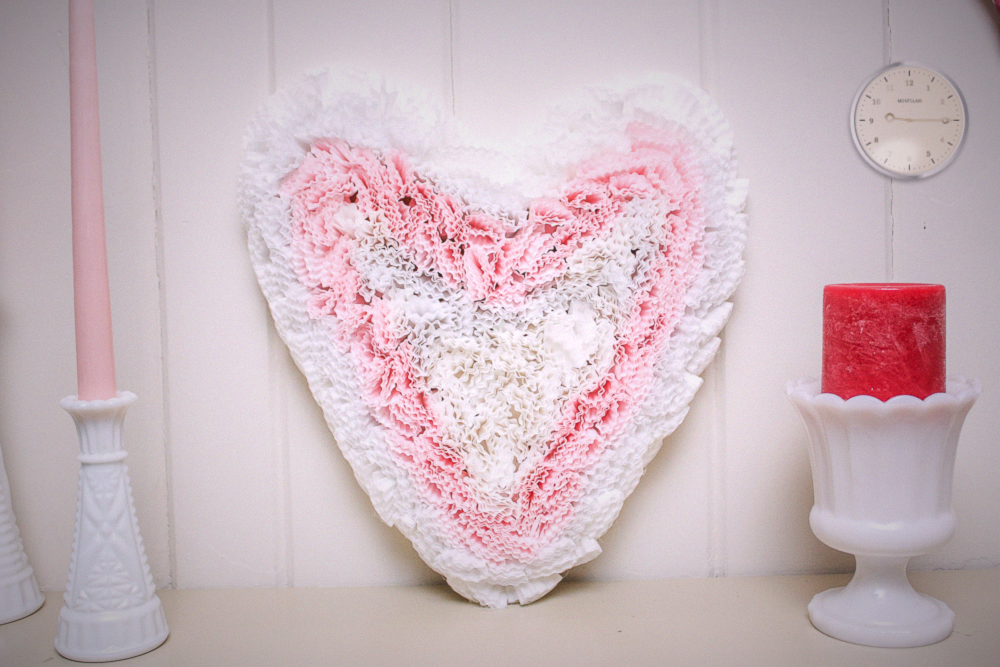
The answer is 9:15
